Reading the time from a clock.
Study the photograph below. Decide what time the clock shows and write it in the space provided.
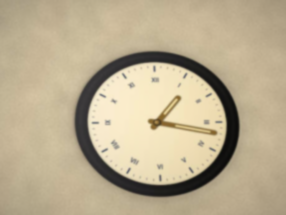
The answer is 1:17
